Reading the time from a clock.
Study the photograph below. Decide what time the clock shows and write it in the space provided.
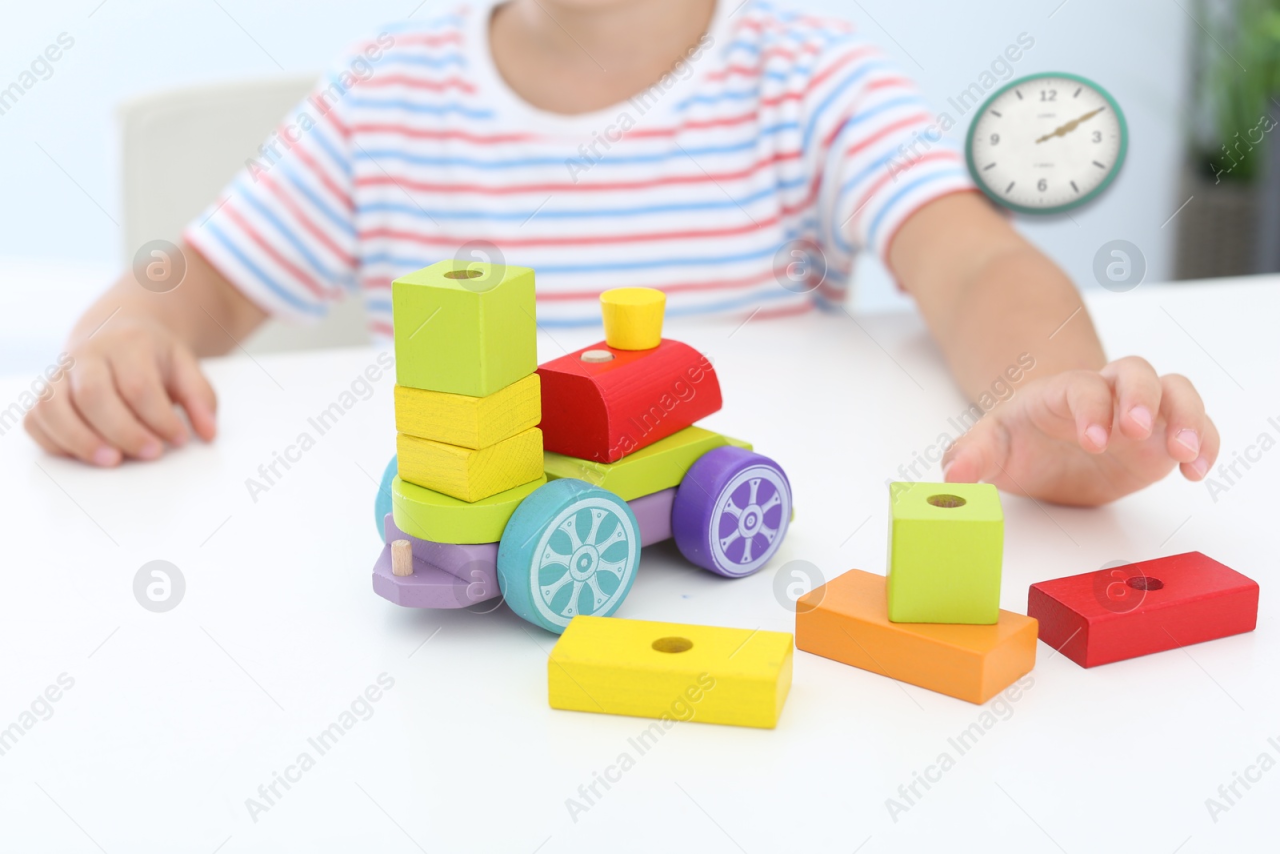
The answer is 2:10
